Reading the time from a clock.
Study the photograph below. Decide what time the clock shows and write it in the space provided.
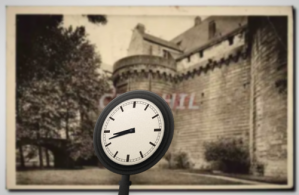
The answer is 8:42
